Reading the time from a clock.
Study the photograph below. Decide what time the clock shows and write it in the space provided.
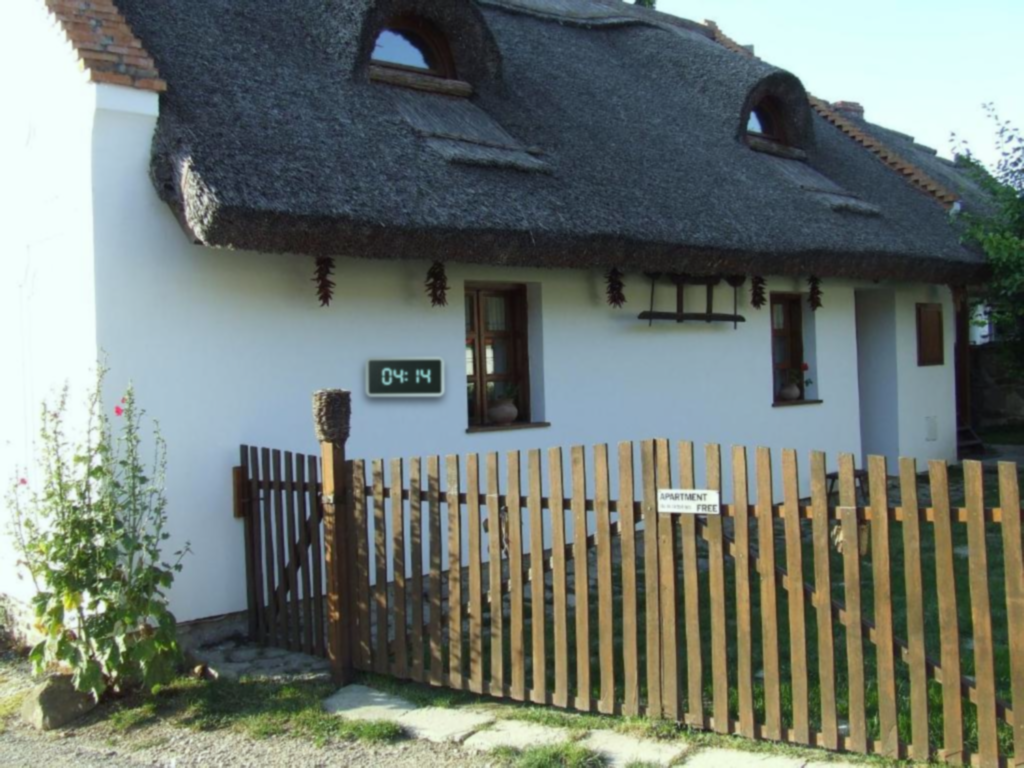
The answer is 4:14
